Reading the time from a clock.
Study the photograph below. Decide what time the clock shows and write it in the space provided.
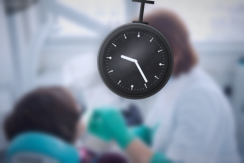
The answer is 9:24
